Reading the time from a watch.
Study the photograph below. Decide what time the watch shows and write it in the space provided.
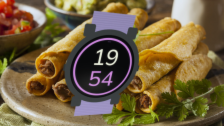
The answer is 19:54
